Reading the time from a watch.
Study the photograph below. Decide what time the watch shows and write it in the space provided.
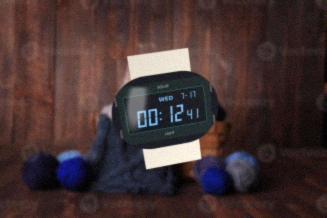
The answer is 0:12:41
